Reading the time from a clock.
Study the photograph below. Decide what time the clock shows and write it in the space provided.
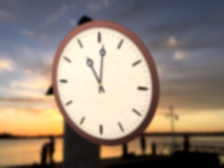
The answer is 11:01
